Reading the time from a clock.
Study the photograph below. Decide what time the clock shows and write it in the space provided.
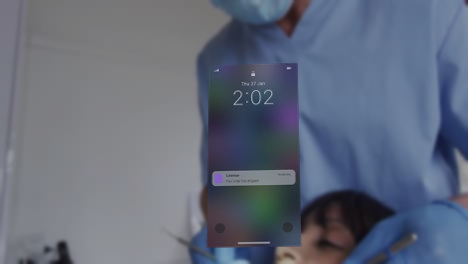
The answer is 2:02
